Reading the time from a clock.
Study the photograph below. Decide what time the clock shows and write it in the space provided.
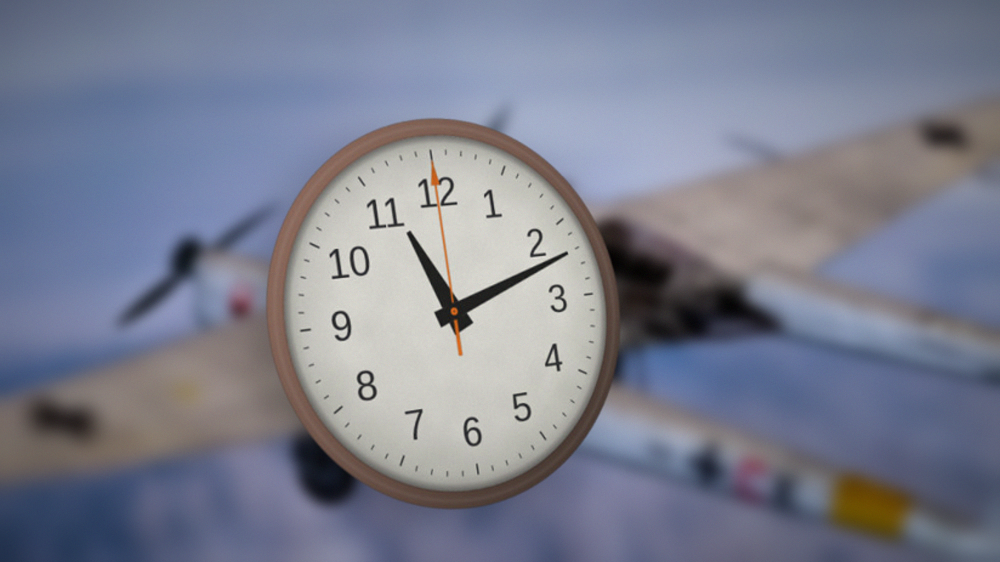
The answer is 11:12:00
